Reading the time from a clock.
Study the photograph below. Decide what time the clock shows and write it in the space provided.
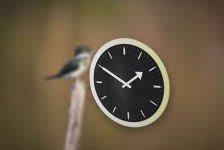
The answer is 1:50
